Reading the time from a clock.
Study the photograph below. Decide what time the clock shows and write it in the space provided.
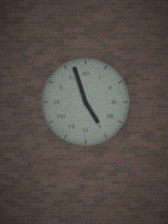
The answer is 4:57
